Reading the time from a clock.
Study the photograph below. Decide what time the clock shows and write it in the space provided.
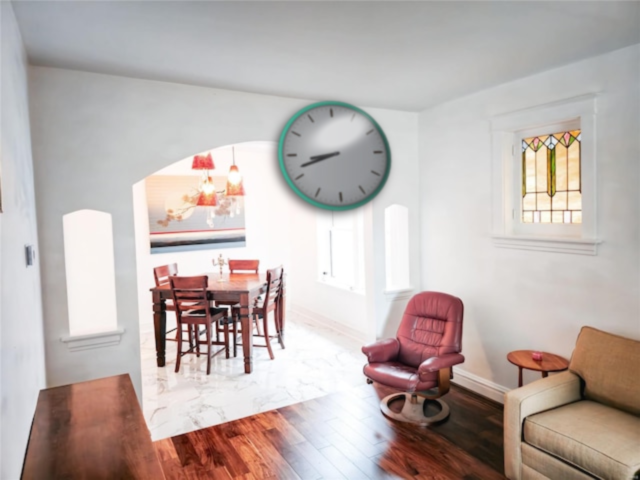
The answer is 8:42
